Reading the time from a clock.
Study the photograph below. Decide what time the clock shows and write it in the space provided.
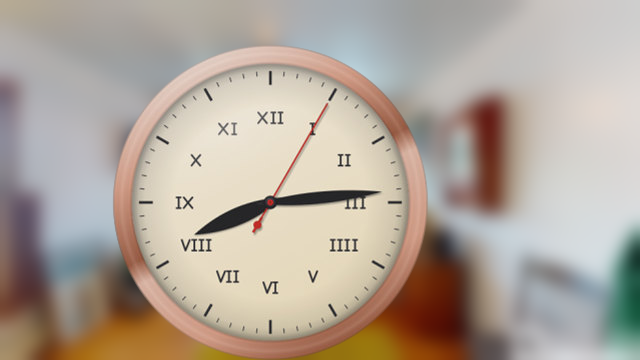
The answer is 8:14:05
